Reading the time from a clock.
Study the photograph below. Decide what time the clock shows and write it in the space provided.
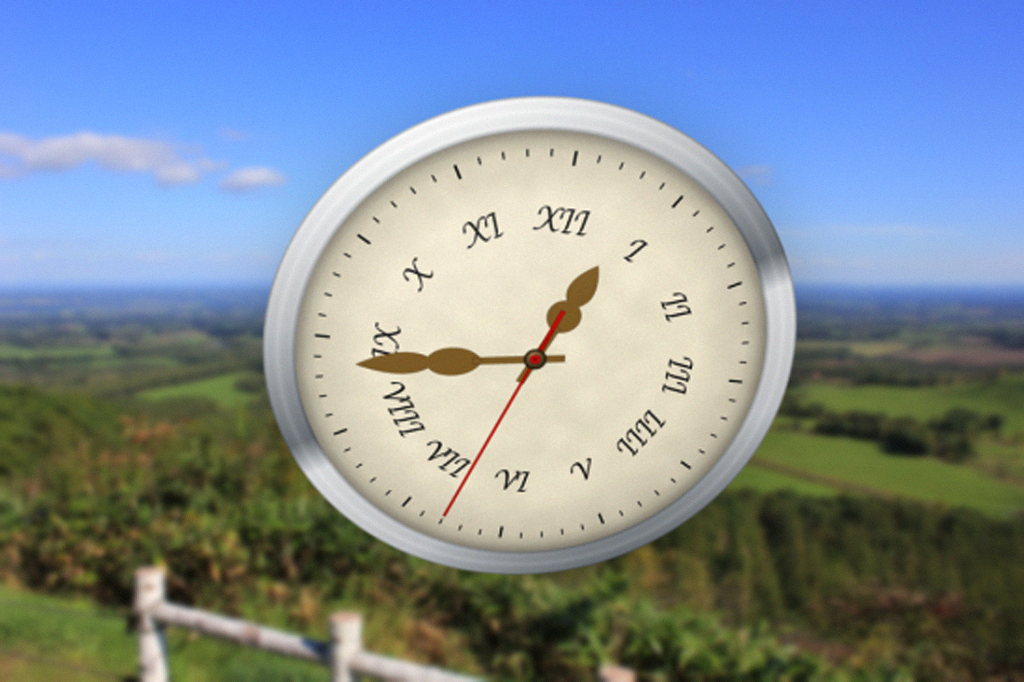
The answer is 12:43:33
